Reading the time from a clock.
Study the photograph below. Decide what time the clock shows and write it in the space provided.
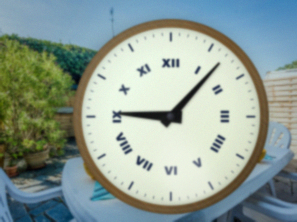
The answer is 9:07
